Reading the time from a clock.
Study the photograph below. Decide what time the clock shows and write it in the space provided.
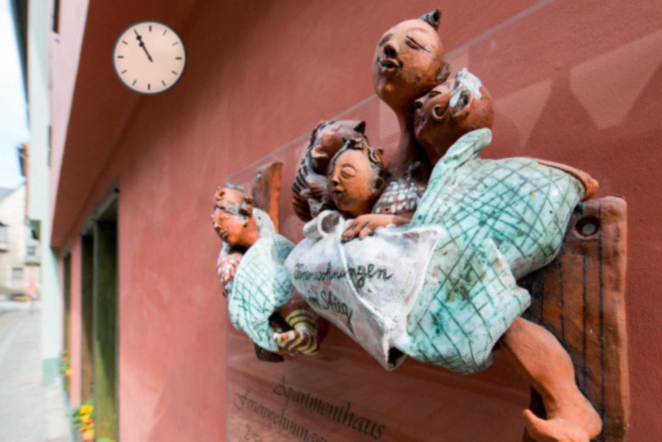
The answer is 10:55
